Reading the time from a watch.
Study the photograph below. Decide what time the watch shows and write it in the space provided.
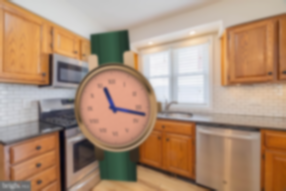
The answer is 11:17
